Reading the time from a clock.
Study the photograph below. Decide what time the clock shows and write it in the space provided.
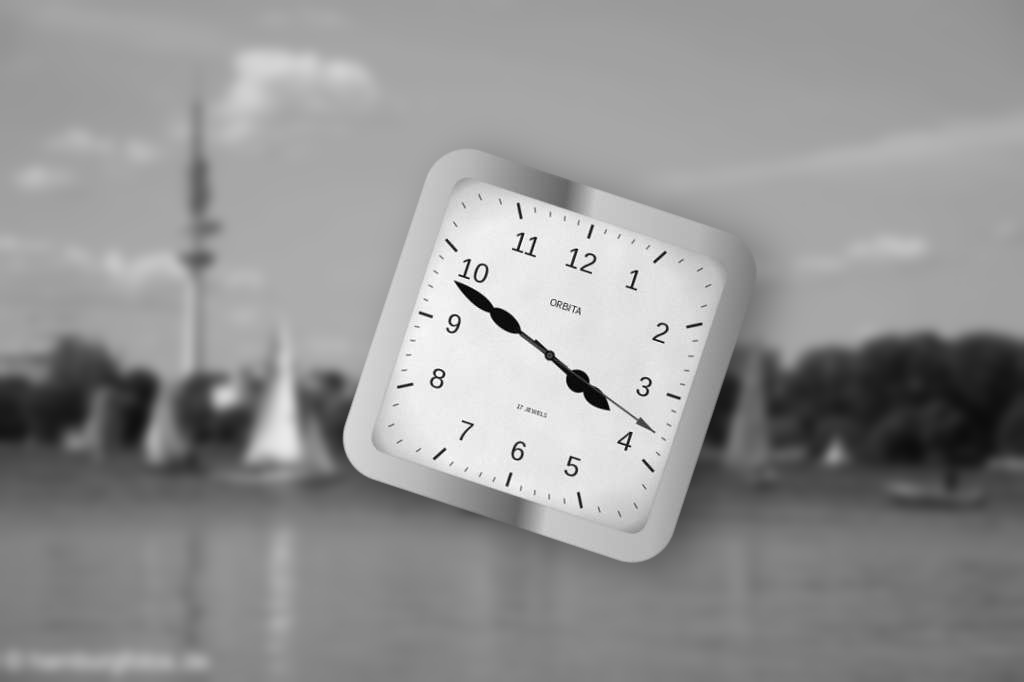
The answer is 3:48:18
